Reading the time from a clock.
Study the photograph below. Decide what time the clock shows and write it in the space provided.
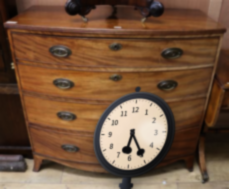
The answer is 6:25
